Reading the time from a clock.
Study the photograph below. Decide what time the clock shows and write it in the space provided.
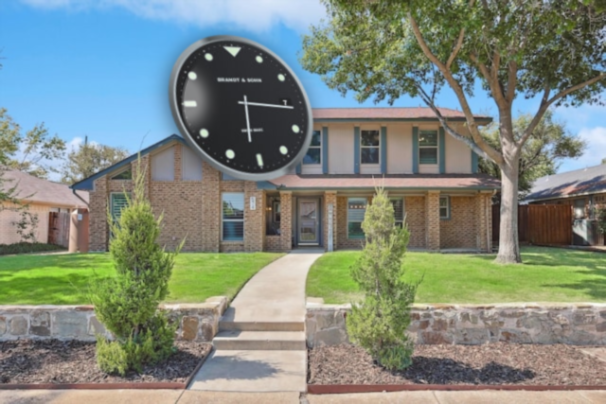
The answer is 6:16
